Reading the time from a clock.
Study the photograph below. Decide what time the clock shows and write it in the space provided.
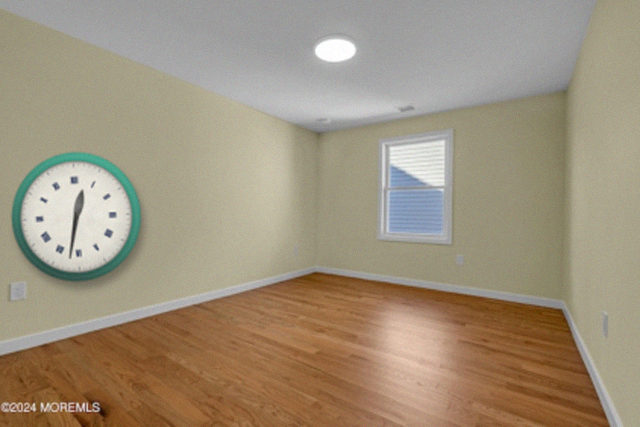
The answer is 12:32
